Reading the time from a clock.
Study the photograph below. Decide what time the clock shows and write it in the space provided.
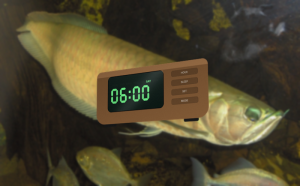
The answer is 6:00
